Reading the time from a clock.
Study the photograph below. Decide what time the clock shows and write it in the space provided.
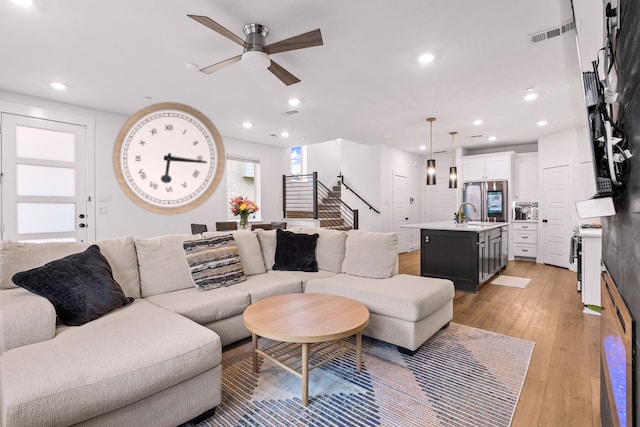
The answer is 6:16
